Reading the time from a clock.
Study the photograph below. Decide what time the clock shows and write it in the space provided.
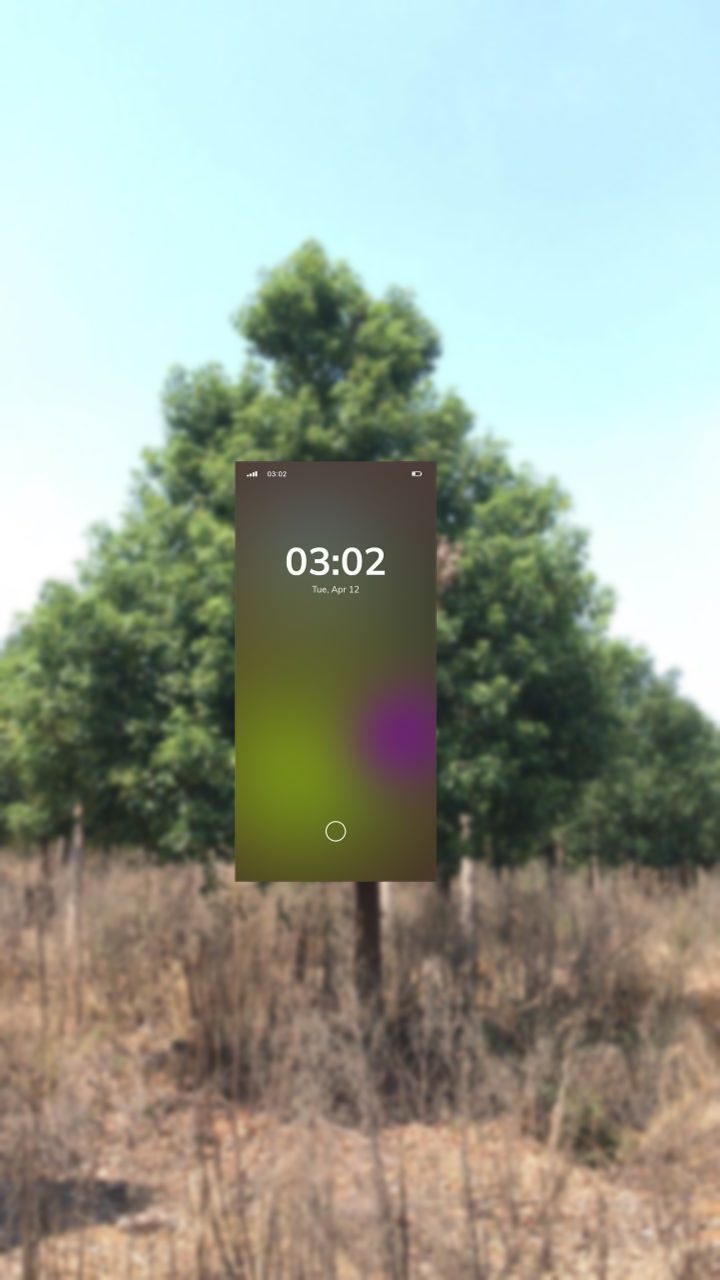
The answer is 3:02
